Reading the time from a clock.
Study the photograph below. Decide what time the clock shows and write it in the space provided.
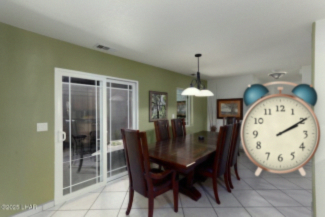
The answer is 2:10
